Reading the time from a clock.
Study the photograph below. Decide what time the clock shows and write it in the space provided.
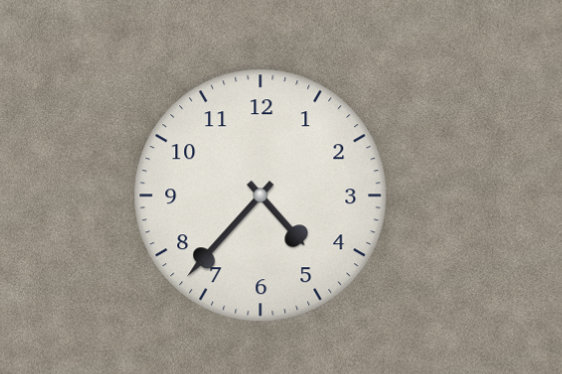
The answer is 4:37
